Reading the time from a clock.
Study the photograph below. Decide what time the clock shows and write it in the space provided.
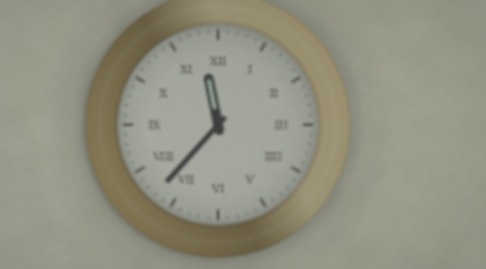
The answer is 11:37
